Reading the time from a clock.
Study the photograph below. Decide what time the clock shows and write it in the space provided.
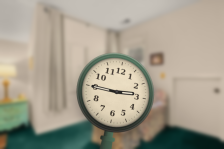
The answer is 2:45
